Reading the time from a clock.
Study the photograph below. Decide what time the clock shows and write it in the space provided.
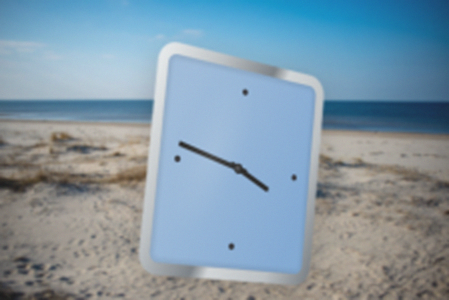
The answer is 3:47
